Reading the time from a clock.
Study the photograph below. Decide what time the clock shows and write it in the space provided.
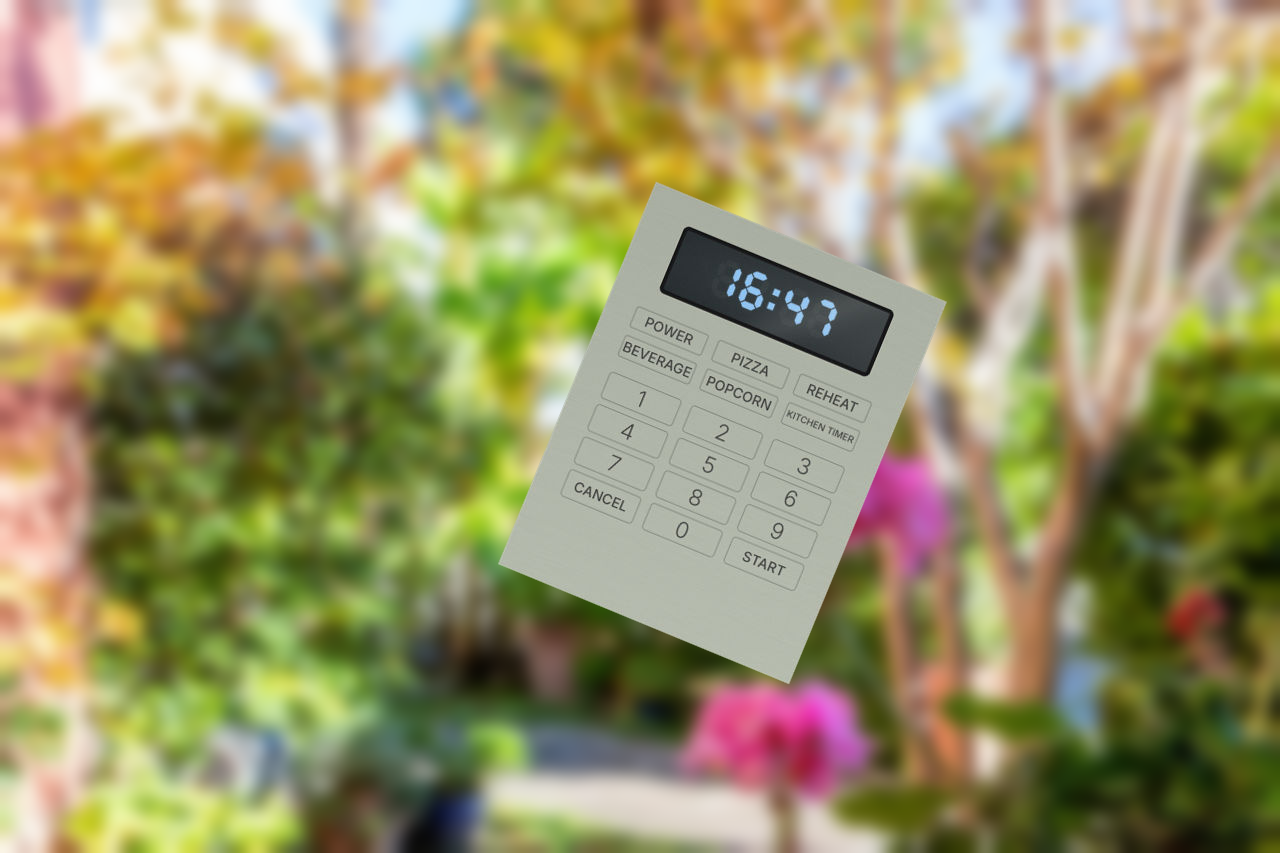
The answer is 16:47
